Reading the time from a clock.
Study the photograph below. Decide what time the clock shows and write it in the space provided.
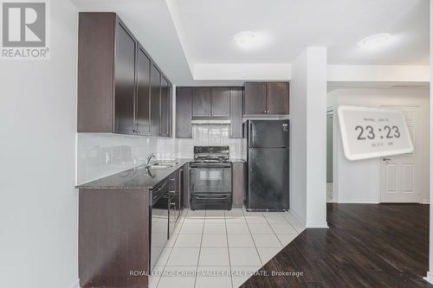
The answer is 23:23
